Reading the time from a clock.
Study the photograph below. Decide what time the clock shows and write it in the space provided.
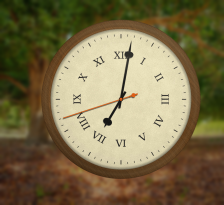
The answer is 7:01:42
